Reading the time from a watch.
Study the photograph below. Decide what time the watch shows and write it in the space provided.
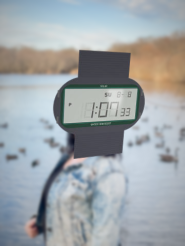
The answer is 1:07:33
